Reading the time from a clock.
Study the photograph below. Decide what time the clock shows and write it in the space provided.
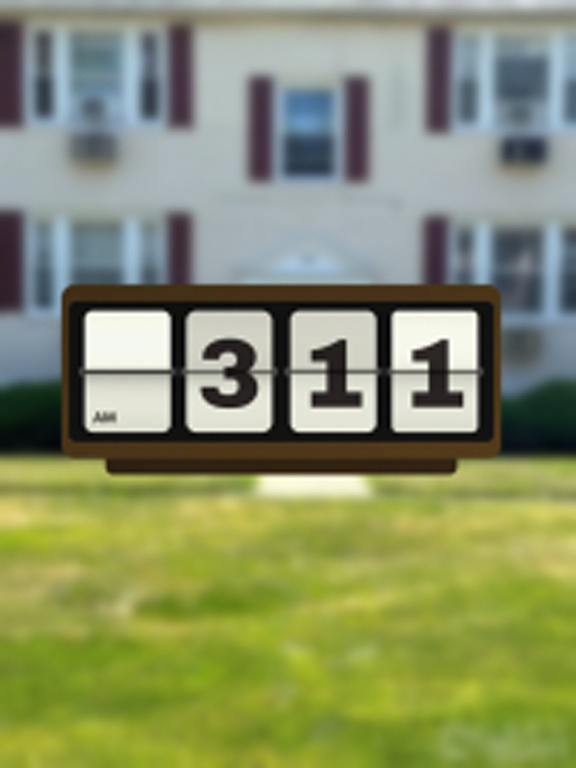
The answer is 3:11
